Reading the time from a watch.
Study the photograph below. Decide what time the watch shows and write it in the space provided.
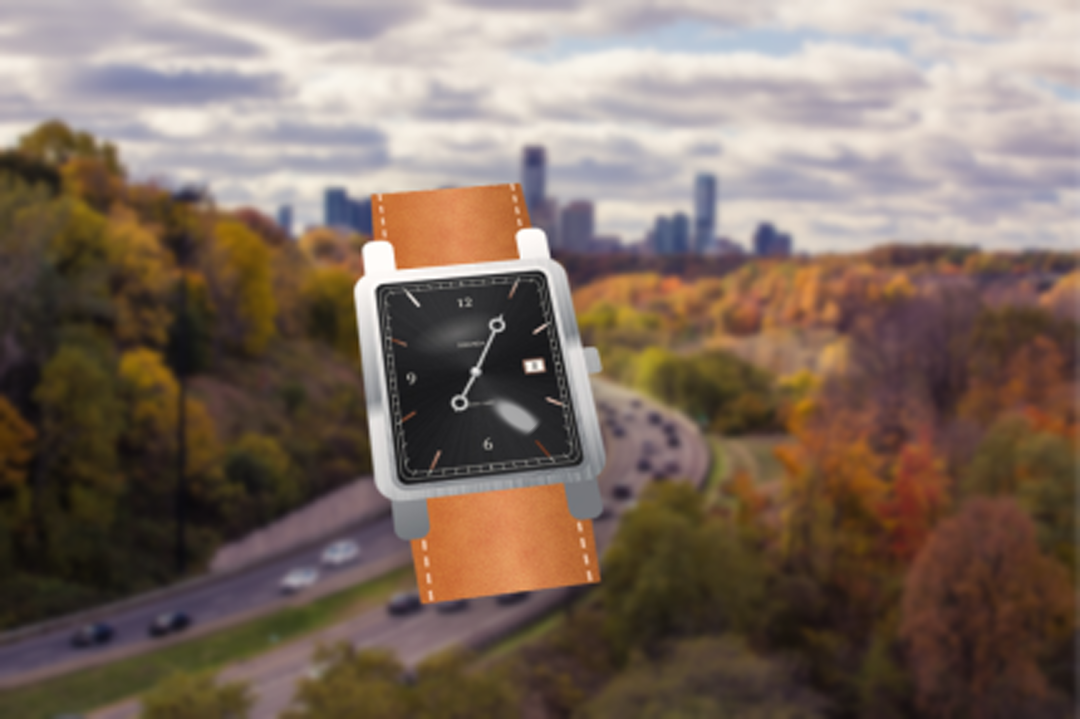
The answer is 7:05
